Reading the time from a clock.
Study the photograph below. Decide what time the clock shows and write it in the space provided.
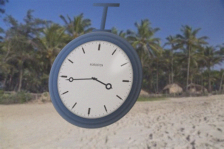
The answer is 3:44
